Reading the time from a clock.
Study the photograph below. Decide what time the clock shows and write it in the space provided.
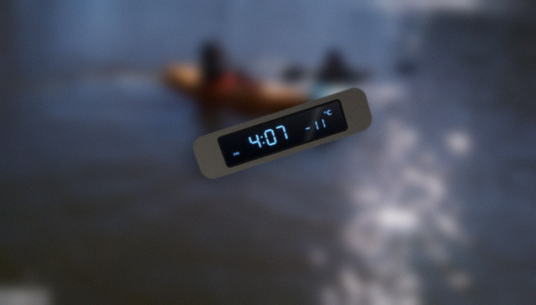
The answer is 4:07
